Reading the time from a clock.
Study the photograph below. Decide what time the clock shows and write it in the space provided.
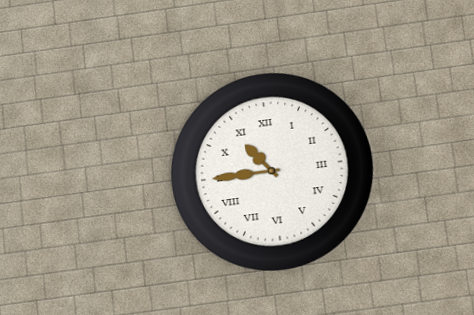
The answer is 10:45
